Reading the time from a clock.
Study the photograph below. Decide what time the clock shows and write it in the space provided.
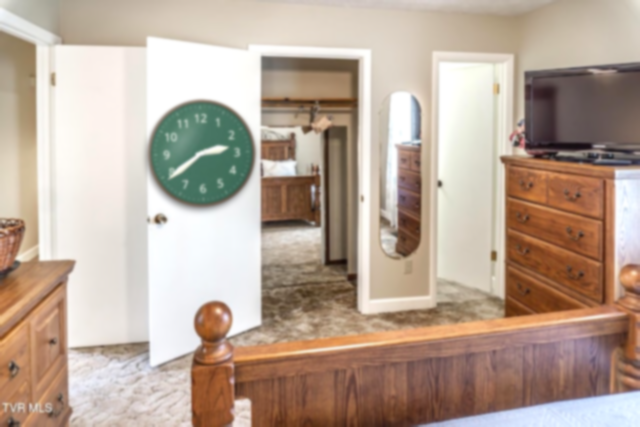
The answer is 2:39
